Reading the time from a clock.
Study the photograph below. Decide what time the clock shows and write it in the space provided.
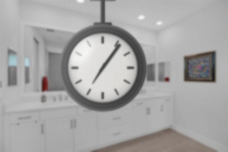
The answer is 7:06
